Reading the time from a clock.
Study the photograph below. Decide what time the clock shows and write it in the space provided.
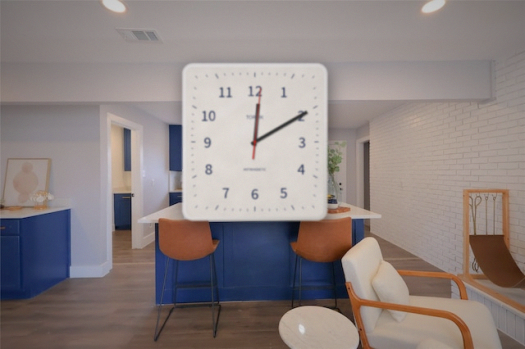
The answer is 12:10:01
